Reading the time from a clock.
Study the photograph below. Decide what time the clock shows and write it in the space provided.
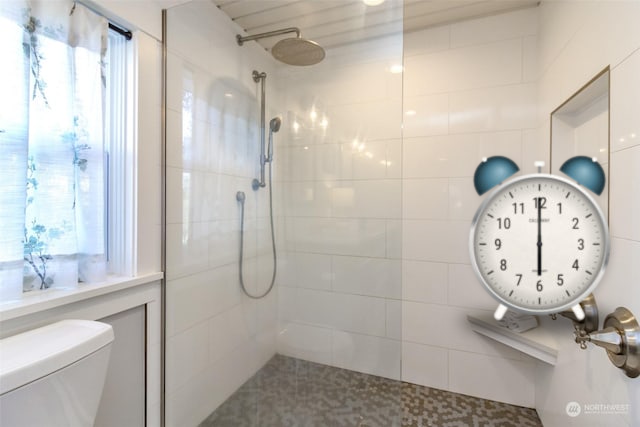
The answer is 6:00
